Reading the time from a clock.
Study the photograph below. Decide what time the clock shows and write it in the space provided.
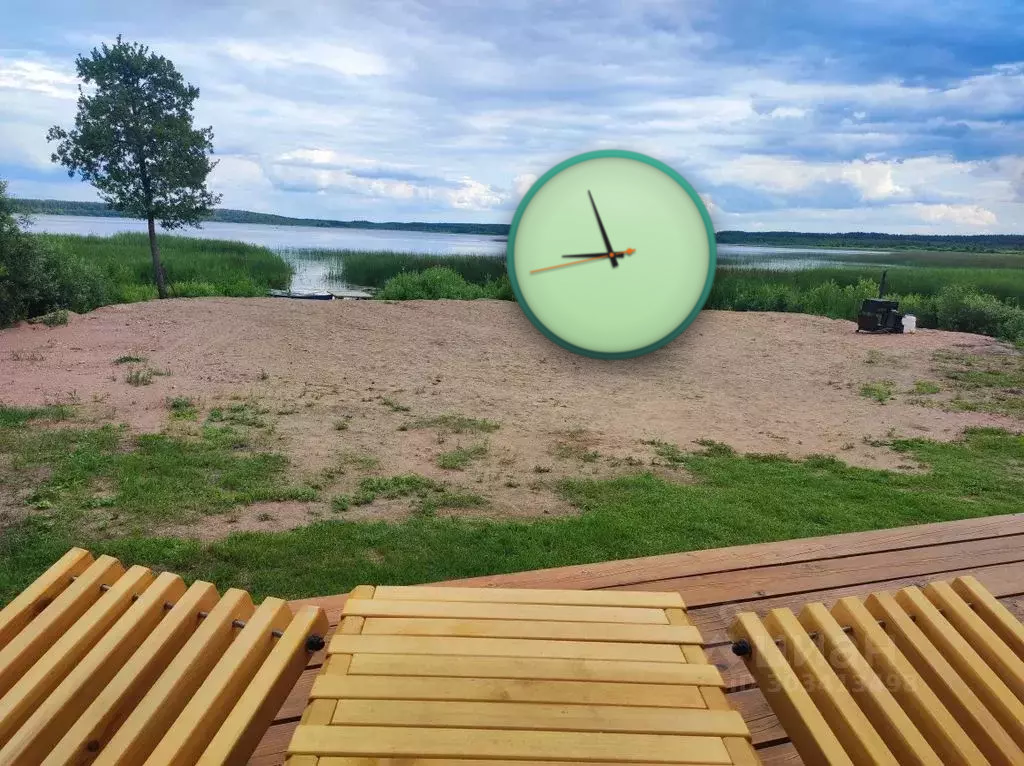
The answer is 8:56:43
